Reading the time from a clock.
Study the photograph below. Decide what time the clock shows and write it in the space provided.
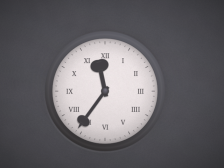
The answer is 11:36
